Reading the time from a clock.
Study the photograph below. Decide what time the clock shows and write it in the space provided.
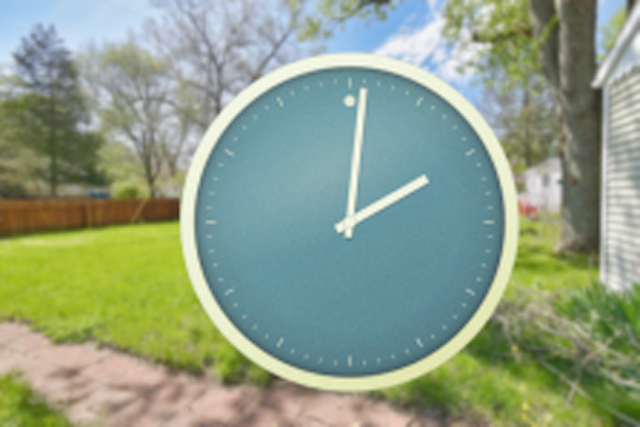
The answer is 2:01
